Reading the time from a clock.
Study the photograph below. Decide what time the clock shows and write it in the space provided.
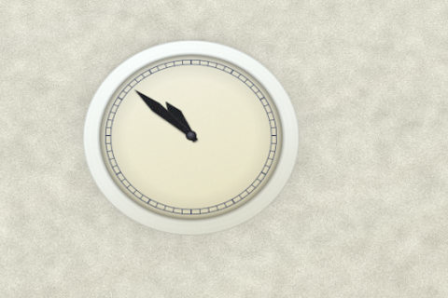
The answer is 10:52
